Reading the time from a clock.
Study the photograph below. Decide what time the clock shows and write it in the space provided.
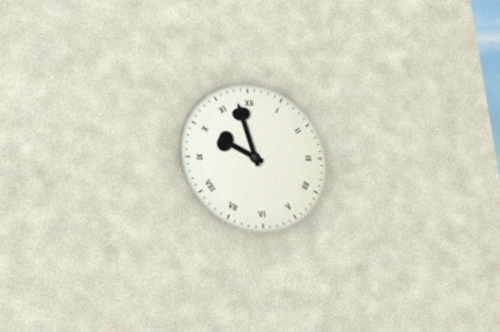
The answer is 9:58
